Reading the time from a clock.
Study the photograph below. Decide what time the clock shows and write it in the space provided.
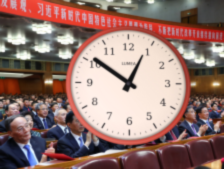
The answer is 12:51
